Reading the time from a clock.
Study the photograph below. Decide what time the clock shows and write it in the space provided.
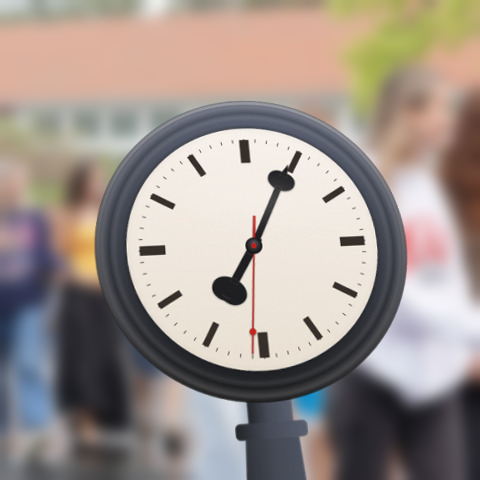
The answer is 7:04:31
